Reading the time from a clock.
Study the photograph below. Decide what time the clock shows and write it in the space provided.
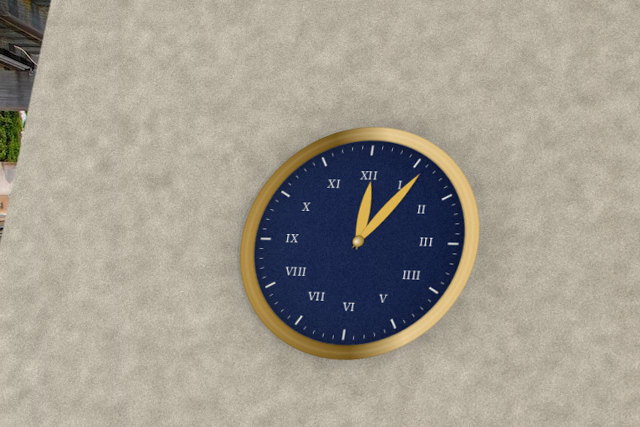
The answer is 12:06
